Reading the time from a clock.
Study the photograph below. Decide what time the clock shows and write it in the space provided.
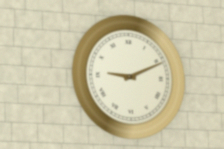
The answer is 9:11
